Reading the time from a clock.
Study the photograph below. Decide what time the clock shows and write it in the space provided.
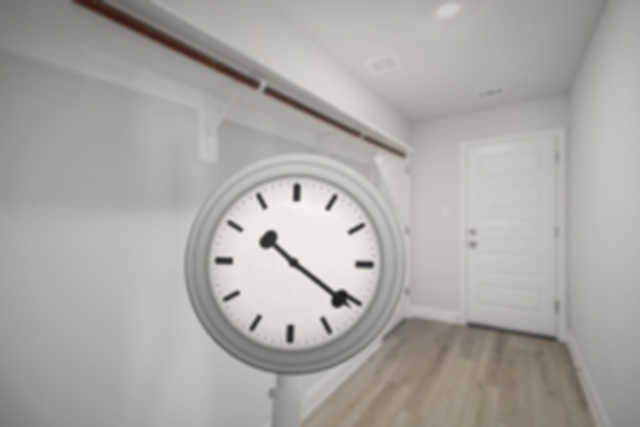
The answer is 10:21
